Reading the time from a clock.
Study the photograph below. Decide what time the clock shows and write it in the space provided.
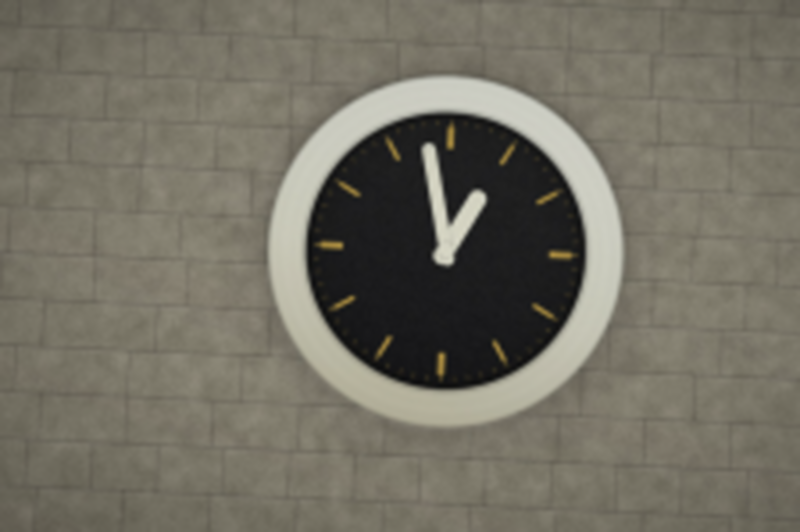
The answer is 12:58
